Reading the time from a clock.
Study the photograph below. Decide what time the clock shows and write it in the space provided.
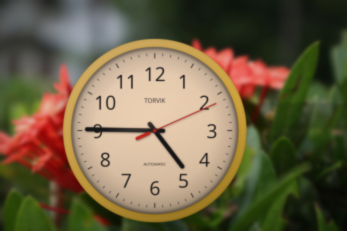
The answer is 4:45:11
